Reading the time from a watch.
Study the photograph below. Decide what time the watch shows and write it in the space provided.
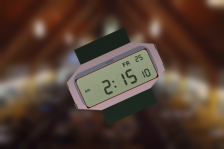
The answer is 2:15:10
